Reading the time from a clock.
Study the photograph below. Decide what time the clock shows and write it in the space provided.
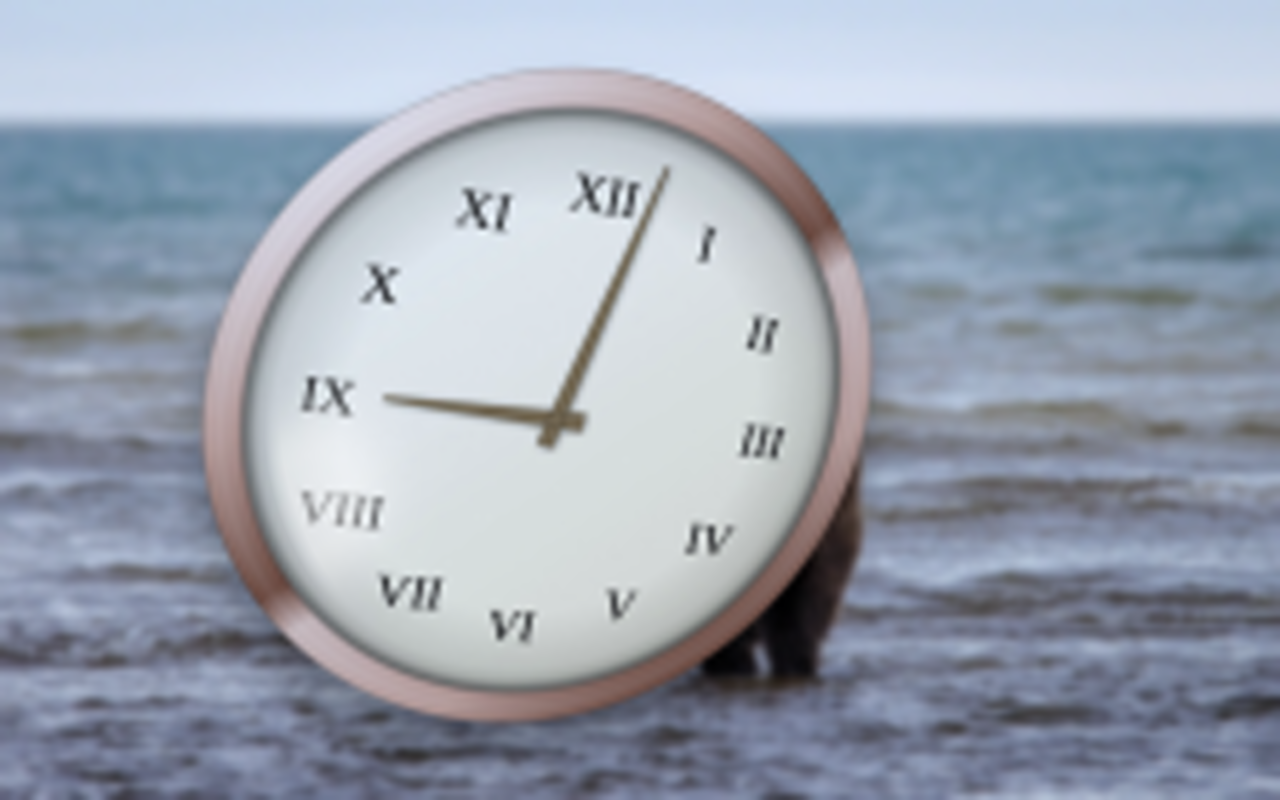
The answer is 9:02
